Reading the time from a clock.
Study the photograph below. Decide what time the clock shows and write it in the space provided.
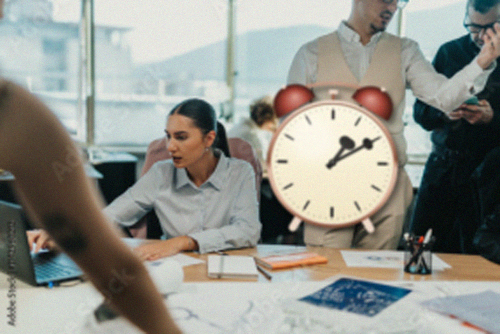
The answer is 1:10
